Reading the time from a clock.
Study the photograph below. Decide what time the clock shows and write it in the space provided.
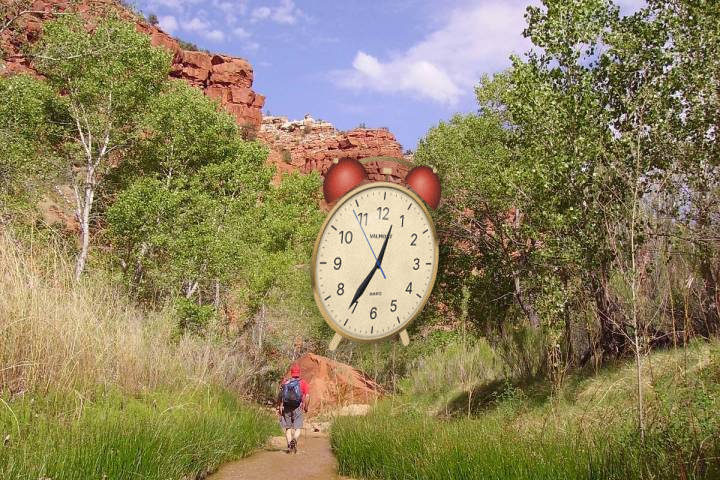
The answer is 12:35:54
